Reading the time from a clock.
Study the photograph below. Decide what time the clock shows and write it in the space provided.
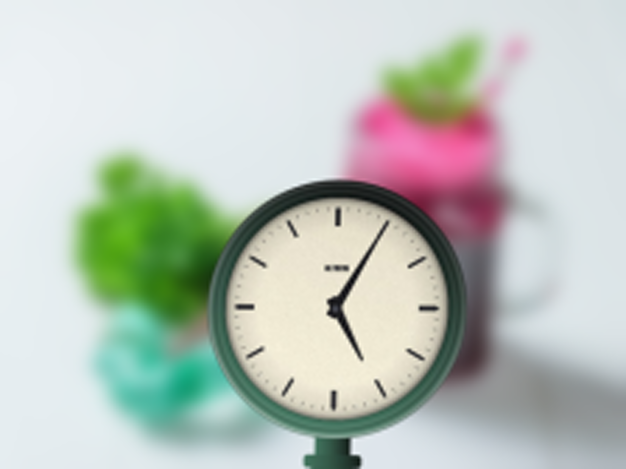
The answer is 5:05
